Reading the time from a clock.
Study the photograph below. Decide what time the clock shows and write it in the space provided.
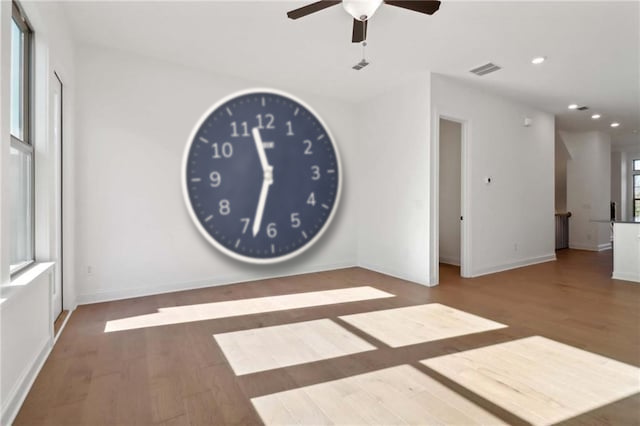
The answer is 11:33
